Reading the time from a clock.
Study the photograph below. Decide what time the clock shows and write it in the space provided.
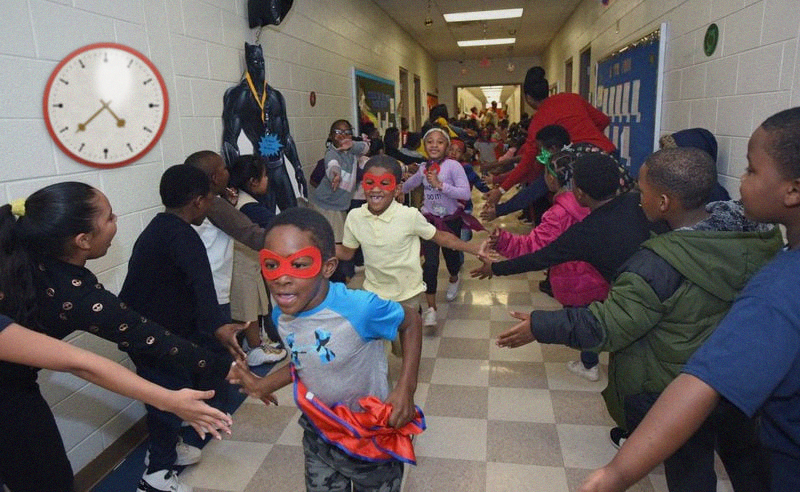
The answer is 4:38
